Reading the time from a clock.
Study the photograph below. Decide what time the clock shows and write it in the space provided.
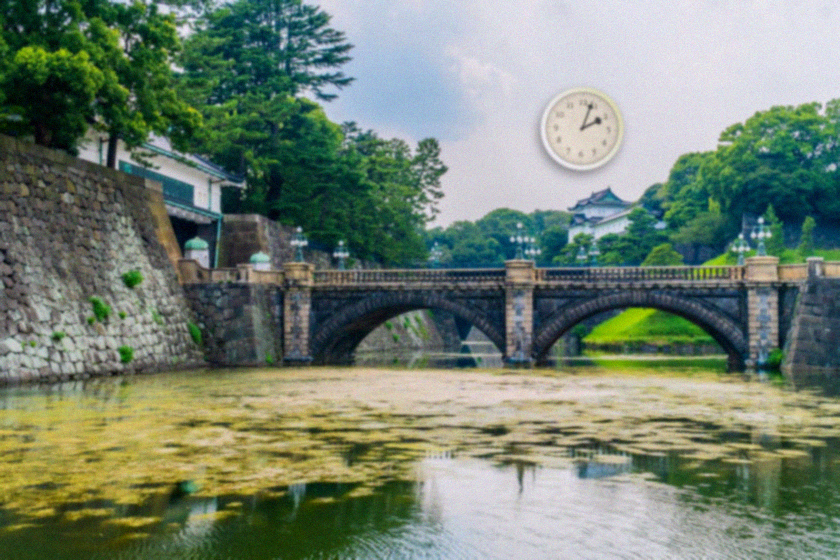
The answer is 2:03
